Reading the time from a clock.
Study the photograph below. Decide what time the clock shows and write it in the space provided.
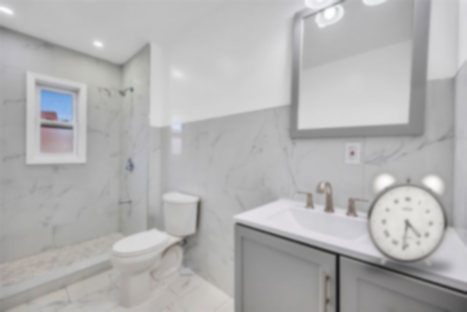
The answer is 4:31
